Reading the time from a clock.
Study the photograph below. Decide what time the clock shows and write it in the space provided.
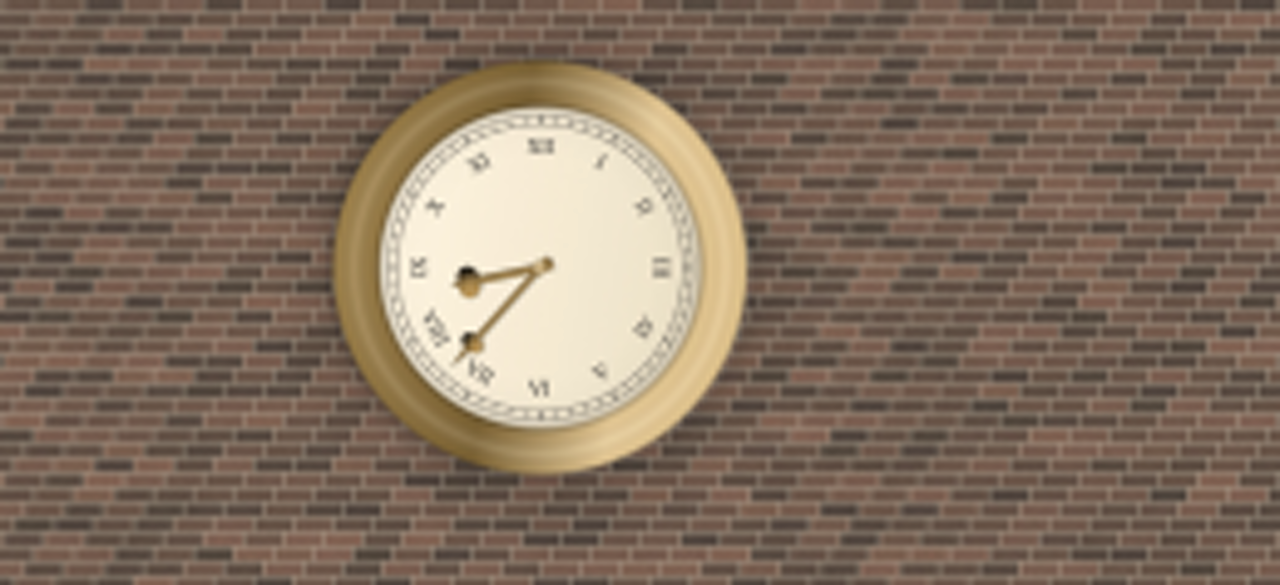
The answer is 8:37
